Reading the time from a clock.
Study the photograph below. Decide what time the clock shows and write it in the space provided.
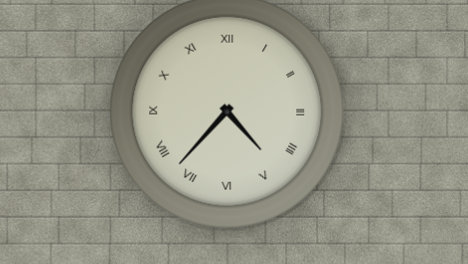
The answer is 4:37
